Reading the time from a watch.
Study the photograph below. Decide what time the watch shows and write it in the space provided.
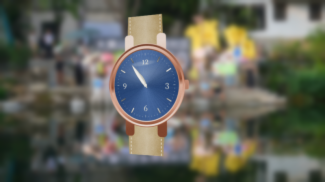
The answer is 10:54
